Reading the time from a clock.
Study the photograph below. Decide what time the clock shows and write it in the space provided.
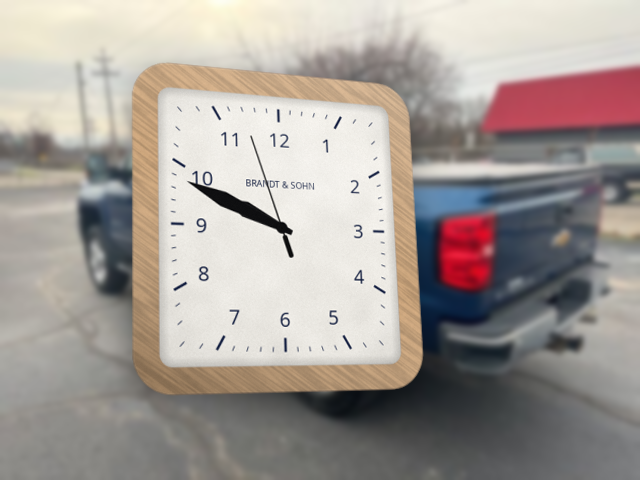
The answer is 9:48:57
